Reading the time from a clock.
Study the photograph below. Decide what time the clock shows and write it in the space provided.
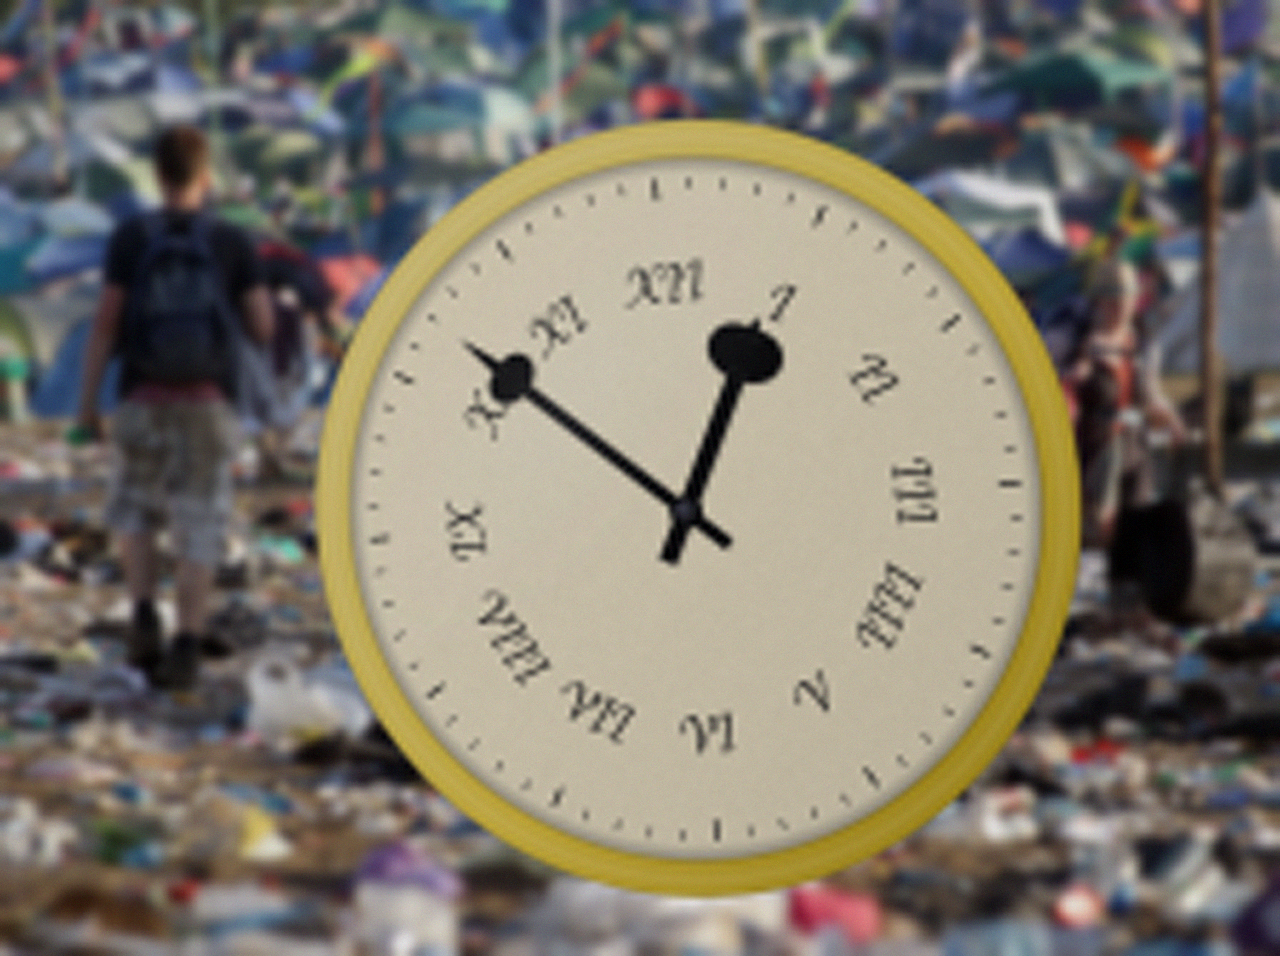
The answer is 12:52
